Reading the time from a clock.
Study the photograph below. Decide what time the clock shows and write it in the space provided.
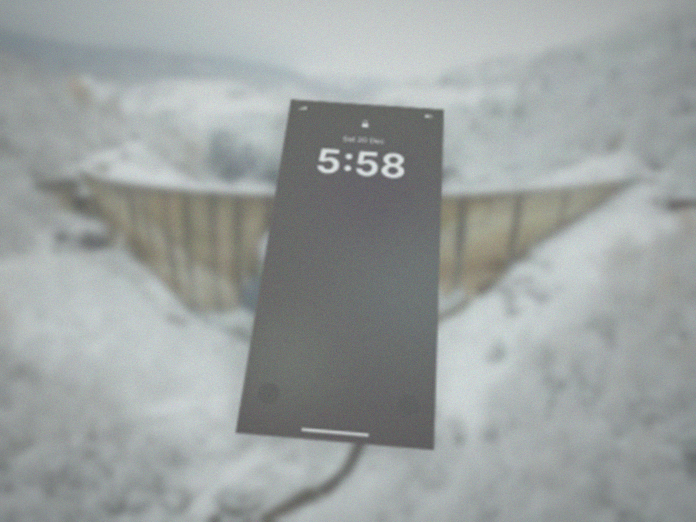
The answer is 5:58
